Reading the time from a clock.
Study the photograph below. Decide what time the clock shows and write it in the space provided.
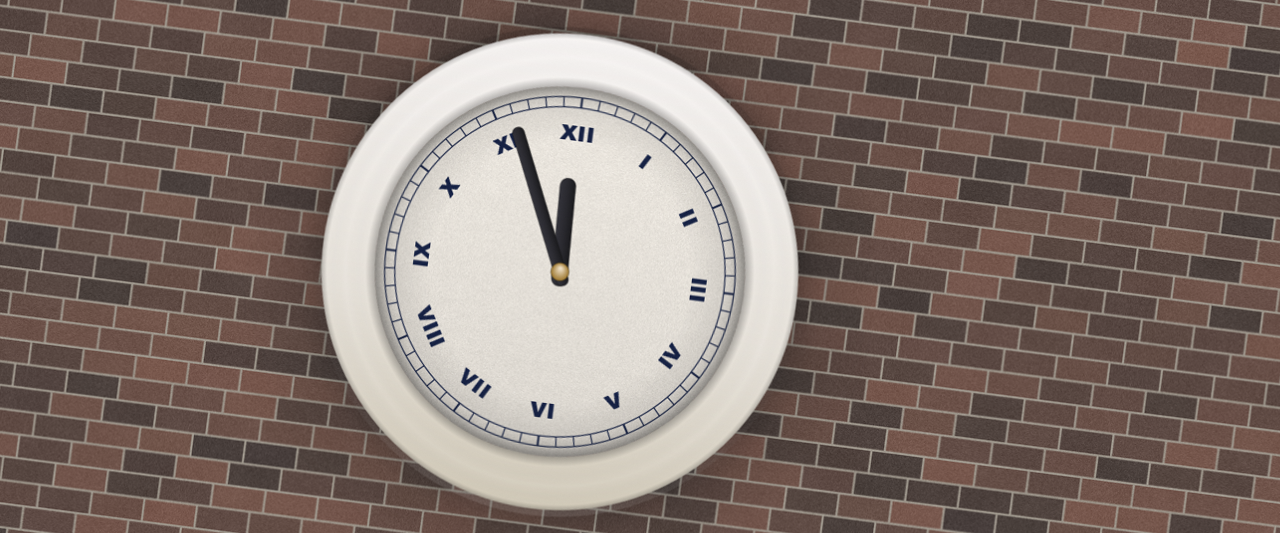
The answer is 11:56
